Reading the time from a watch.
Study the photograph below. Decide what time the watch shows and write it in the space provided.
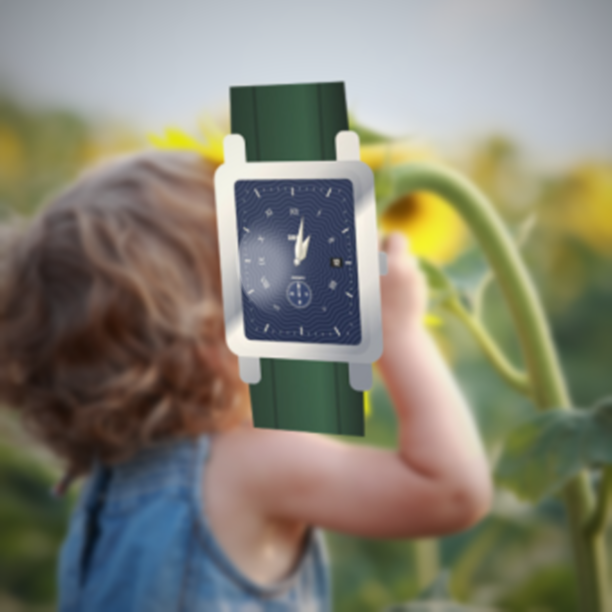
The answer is 1:02
